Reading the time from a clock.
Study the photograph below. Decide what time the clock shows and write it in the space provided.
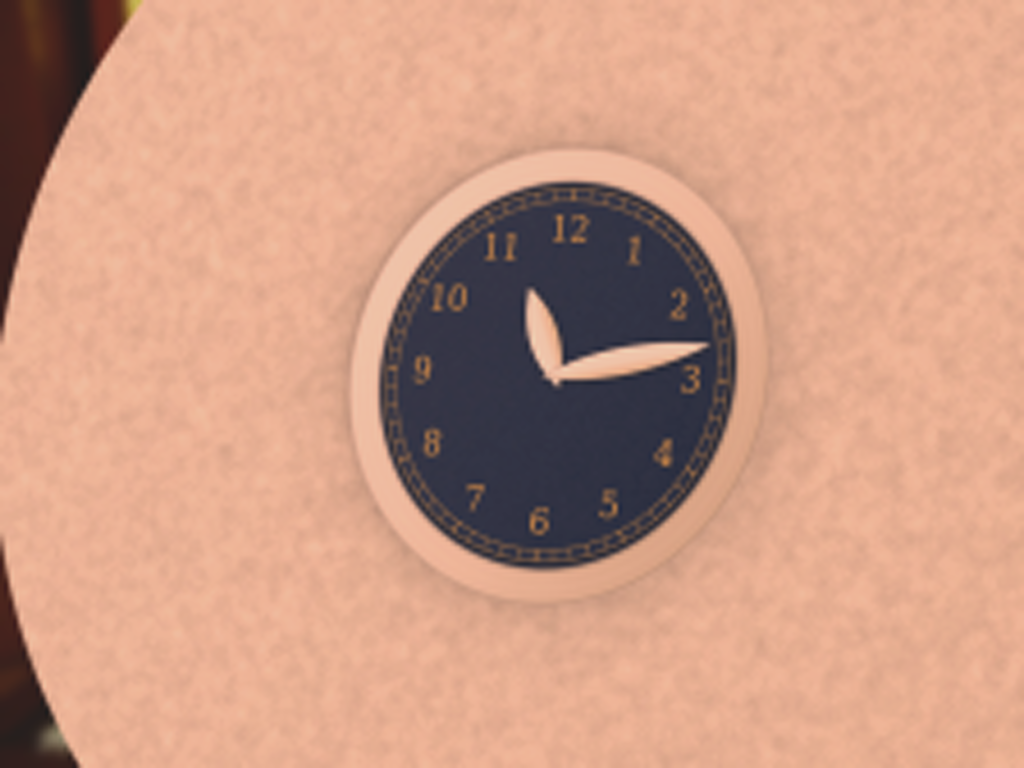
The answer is 11:13
